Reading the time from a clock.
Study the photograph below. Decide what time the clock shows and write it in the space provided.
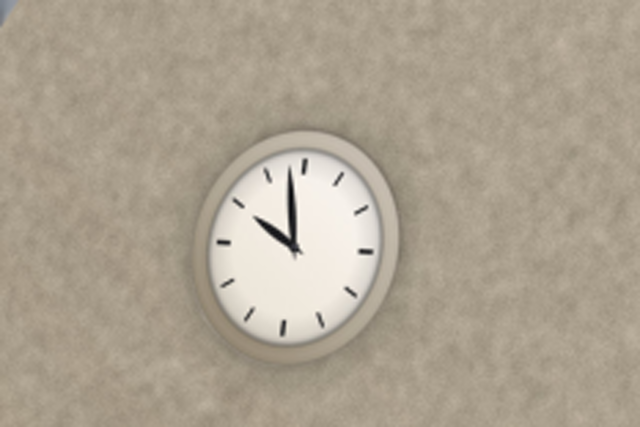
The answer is 9:58
